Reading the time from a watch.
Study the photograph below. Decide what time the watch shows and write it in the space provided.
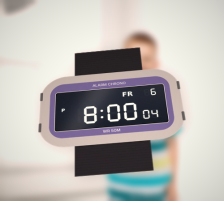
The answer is 8:00:04
